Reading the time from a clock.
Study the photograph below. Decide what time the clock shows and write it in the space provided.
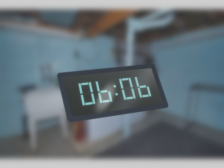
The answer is 6:06
